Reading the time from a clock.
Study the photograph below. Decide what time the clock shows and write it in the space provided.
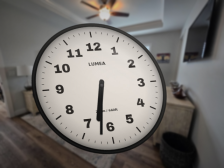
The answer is 6:32
